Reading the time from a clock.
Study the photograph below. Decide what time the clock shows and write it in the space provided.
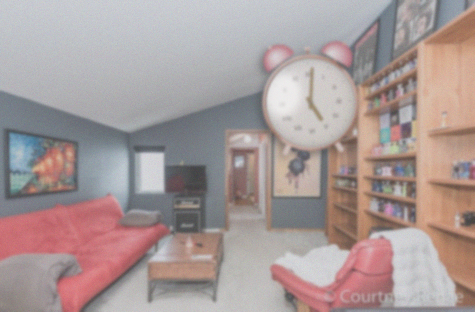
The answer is 5:01
